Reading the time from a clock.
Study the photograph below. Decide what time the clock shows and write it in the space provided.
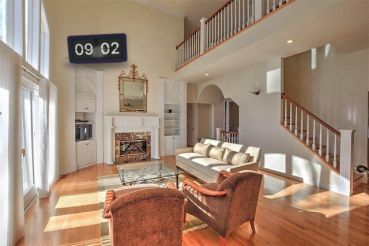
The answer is 9:02
